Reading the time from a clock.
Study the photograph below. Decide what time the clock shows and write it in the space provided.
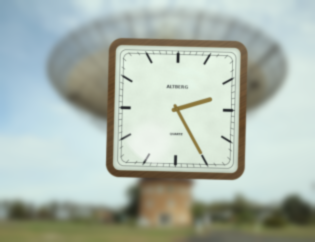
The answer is 2:25
